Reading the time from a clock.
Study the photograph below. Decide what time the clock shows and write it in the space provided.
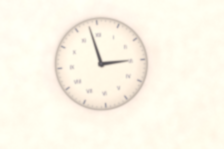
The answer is 2:58
